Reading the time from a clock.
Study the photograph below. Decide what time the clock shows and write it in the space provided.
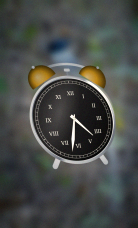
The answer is 4:32
